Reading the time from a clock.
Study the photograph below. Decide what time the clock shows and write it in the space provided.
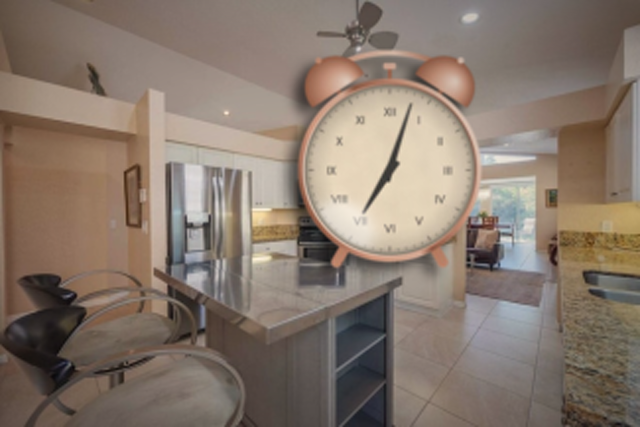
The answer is 7:03
